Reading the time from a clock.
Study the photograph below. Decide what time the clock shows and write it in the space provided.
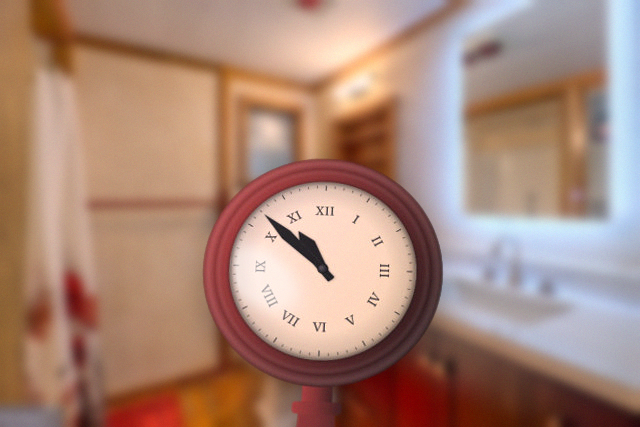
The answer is 10:52
